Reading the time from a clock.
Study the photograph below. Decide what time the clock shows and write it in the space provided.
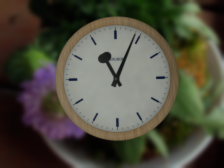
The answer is 11:04
